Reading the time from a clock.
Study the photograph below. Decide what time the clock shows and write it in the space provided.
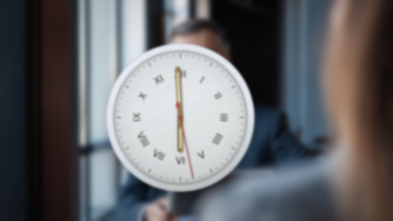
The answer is 5:59:28
